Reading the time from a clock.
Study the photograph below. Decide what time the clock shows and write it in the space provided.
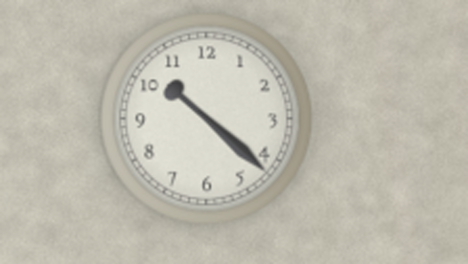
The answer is 10:22
